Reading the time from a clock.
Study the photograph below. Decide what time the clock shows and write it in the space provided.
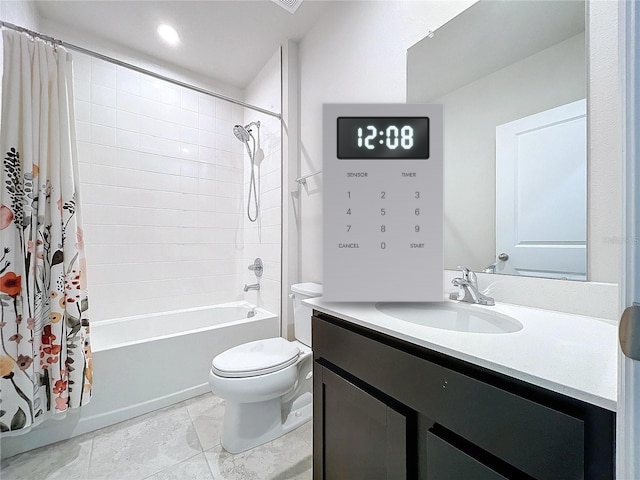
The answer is 12:08
